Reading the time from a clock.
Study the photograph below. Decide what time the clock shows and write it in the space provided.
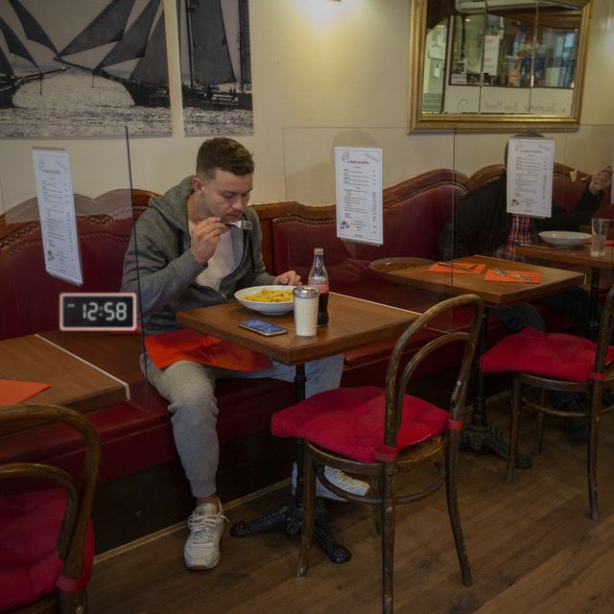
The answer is 12:58
